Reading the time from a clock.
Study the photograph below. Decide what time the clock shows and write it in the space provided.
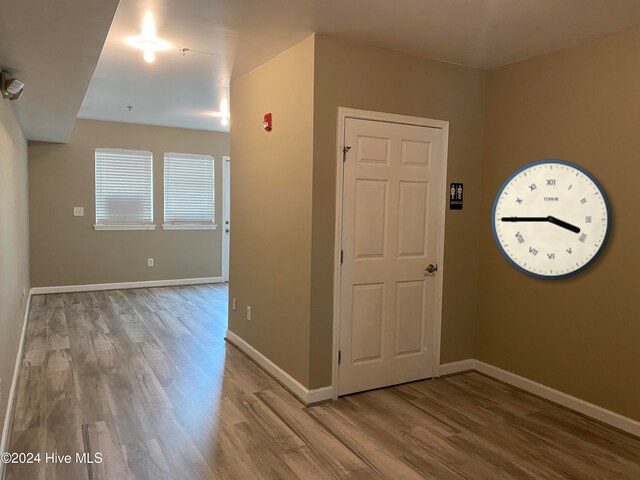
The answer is 3:45
